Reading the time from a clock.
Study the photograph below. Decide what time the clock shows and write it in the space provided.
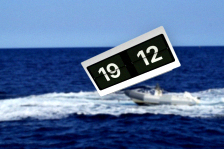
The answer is 19:12
